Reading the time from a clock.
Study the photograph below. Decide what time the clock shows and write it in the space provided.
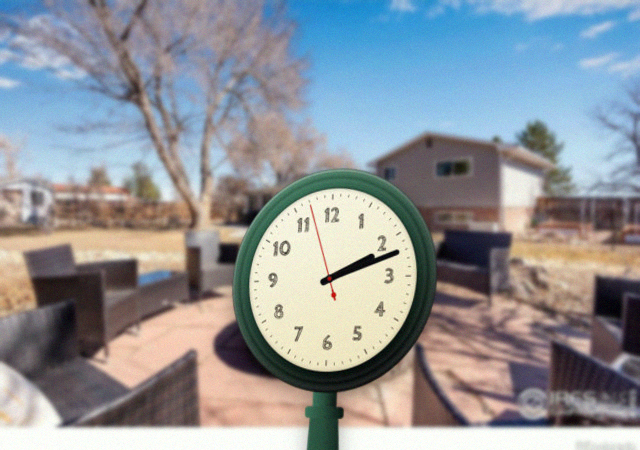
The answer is 2:11:57
